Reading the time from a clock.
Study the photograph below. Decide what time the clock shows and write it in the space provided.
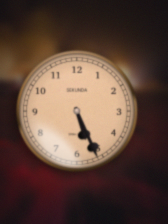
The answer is 5:26
